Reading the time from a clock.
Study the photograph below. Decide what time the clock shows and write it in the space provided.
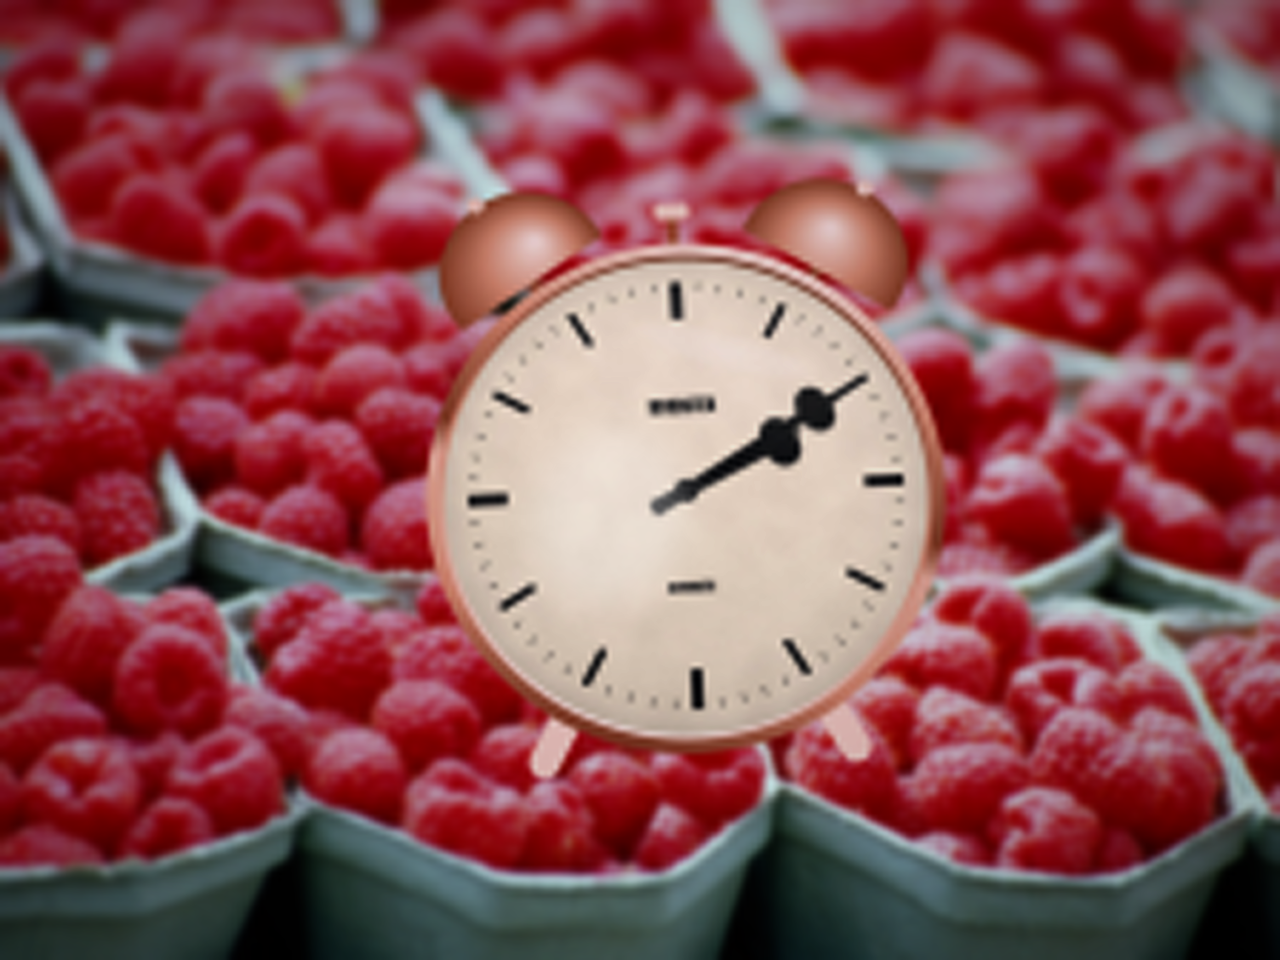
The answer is 2:10
